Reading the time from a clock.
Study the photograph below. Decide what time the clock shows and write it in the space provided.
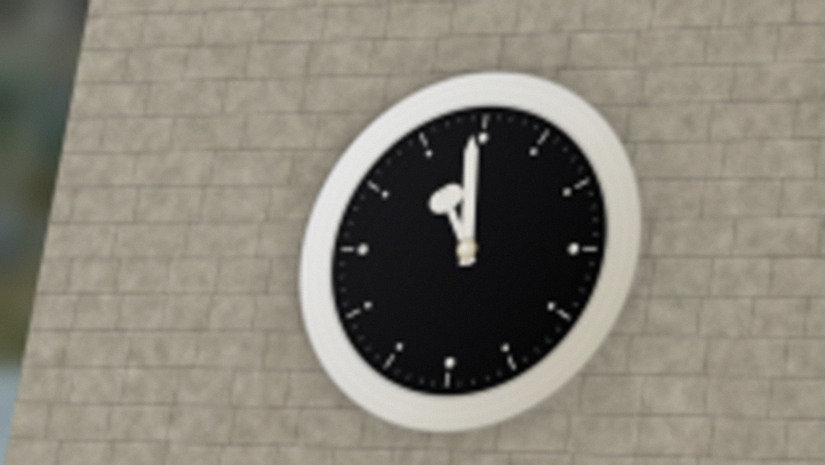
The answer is 10:59
